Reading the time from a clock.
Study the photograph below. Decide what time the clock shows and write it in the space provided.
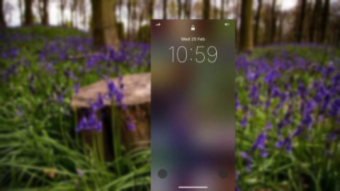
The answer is 10:59
